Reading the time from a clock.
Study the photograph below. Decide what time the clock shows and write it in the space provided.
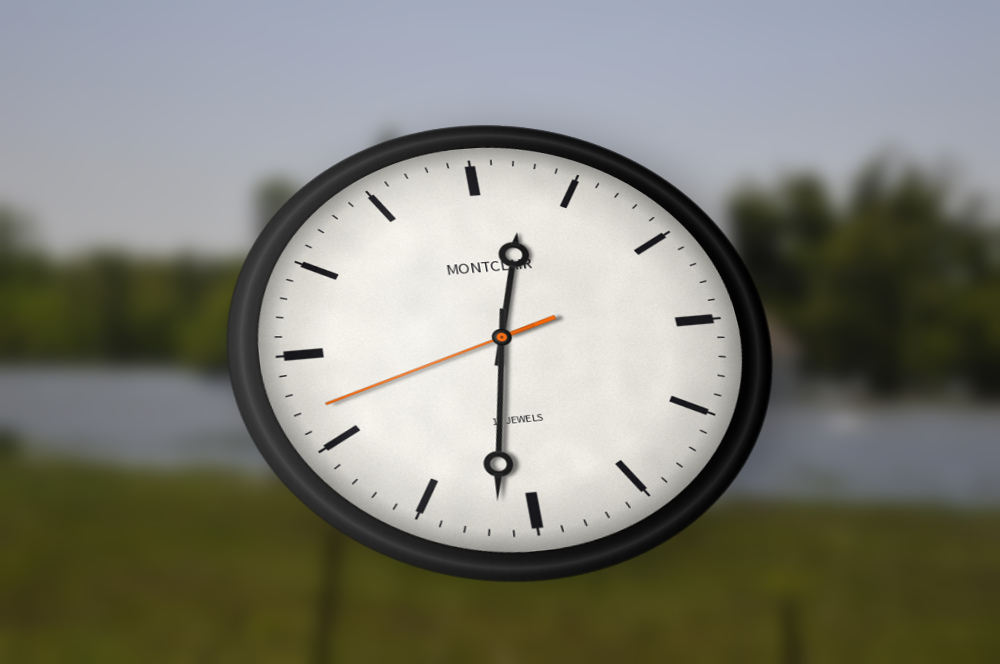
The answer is 12:31:42
